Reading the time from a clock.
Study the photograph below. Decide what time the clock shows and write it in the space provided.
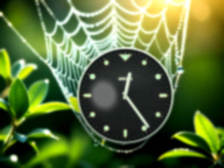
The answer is 12:24
